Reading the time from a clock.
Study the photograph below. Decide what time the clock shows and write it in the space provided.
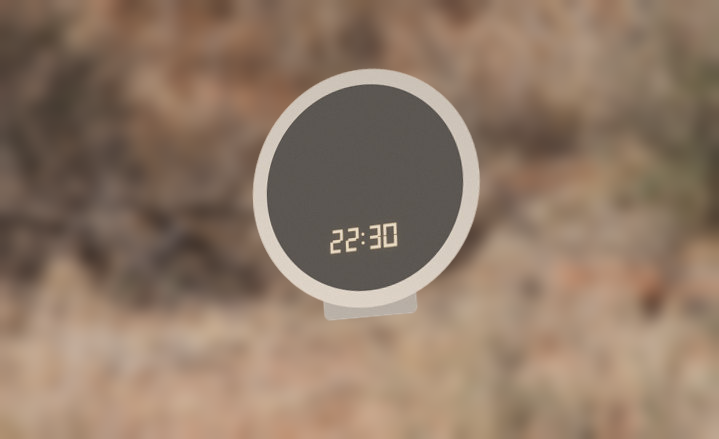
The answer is 22:30
